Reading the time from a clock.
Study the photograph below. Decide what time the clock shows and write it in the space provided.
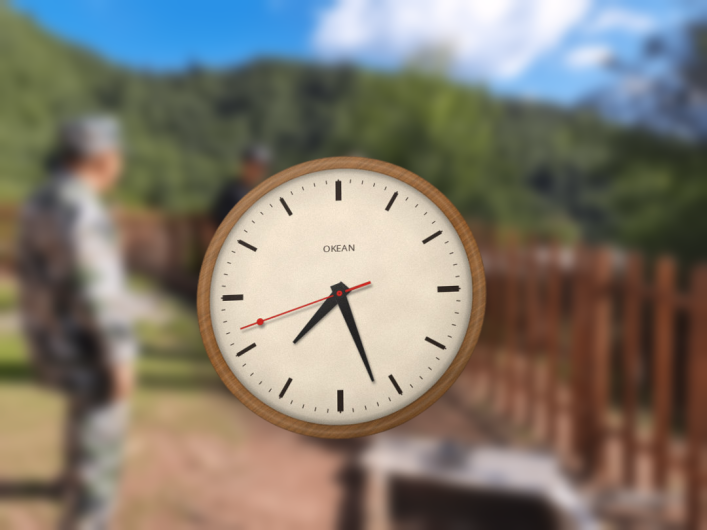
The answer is 7:26:42
